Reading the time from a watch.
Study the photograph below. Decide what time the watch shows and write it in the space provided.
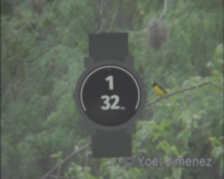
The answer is 1:32
